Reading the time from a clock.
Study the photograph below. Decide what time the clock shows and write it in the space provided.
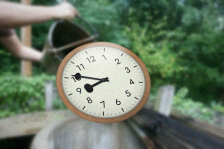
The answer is 8:51
